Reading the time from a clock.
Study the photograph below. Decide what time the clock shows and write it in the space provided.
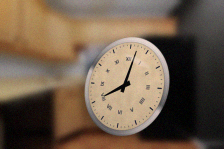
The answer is 8:02
